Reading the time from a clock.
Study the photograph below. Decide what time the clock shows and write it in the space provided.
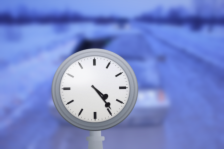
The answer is 4:24
